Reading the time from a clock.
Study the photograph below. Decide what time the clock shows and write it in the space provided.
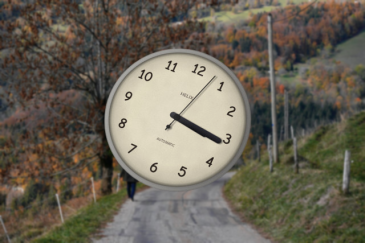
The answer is 3:16:03
